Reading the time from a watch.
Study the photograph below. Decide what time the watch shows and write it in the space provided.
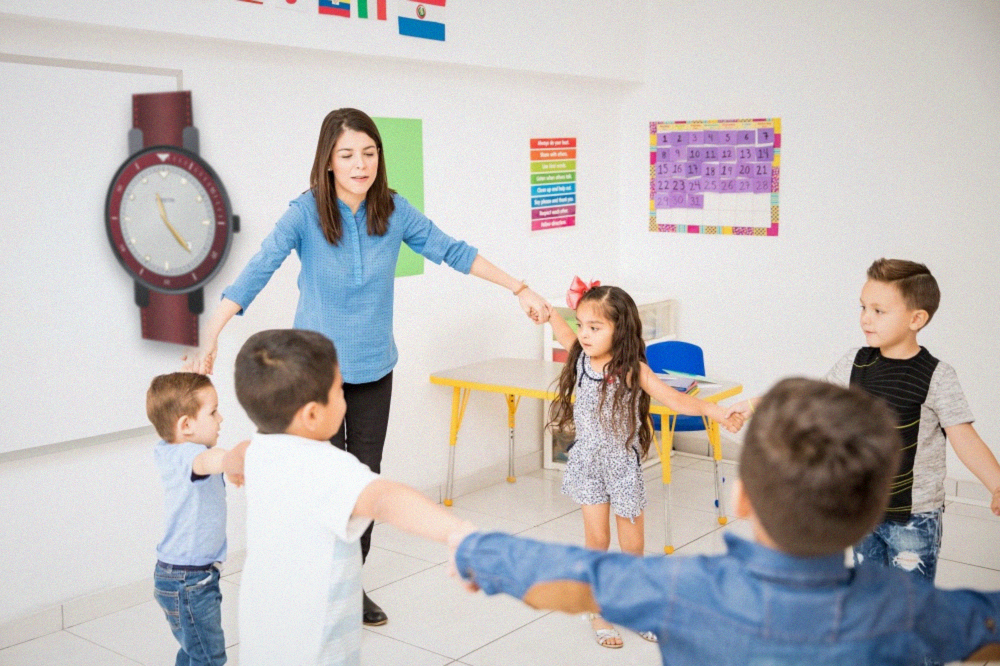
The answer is 11:23
